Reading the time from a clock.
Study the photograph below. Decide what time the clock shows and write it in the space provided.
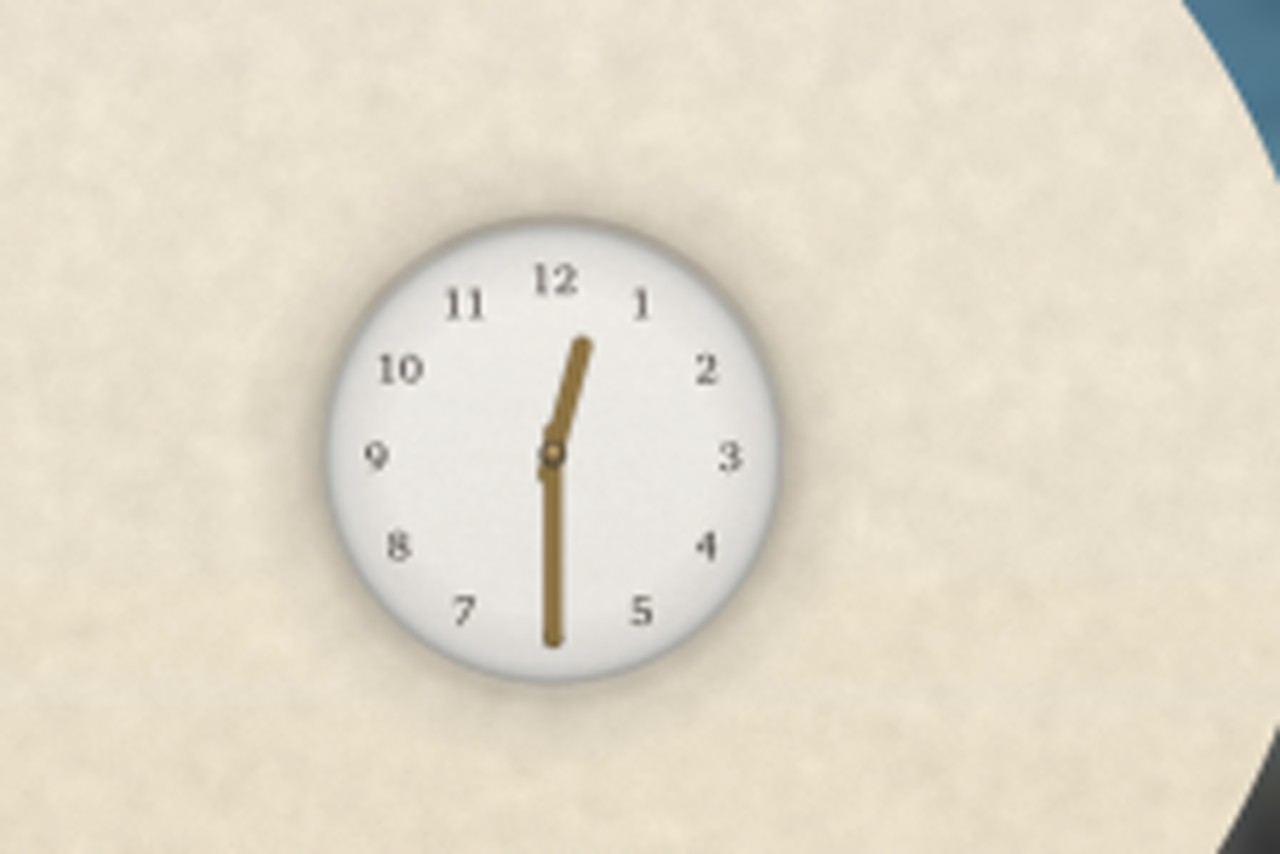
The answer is 12:30
